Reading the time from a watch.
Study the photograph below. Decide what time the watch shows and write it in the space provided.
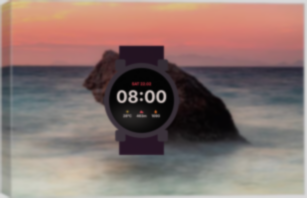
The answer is 8:00
